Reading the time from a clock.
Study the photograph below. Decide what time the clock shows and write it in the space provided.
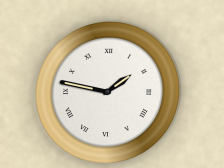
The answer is 1:47
